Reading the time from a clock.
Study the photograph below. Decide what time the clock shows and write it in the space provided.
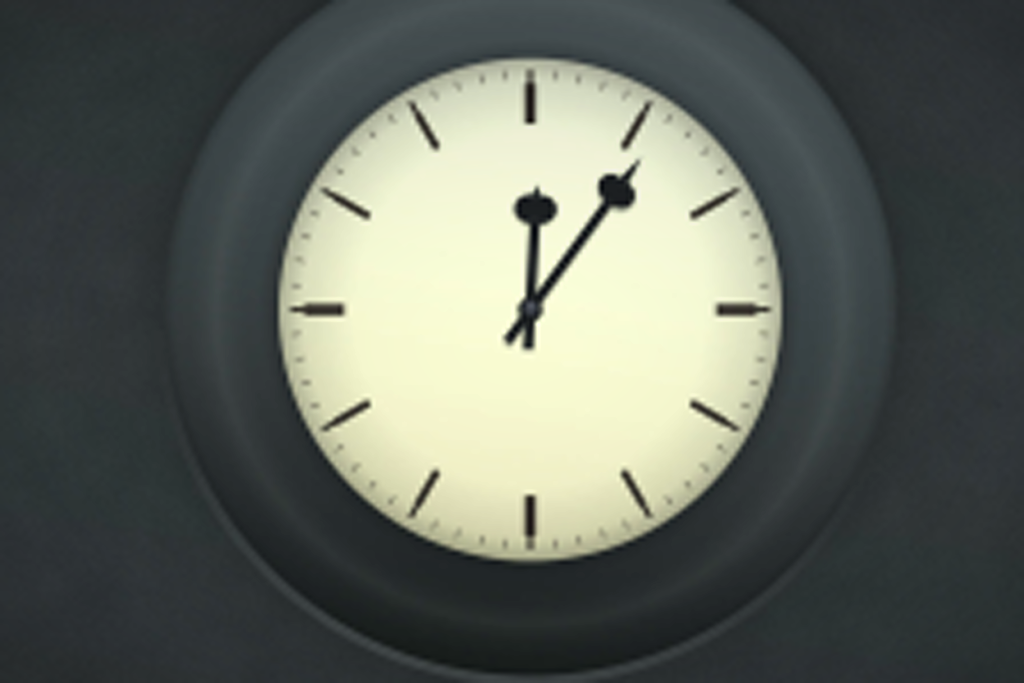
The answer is 12:06
